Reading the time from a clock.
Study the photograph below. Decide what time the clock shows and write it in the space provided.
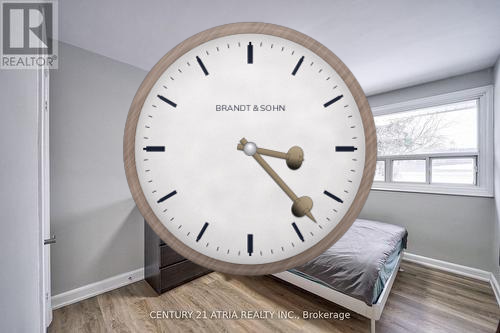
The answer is 3:23
